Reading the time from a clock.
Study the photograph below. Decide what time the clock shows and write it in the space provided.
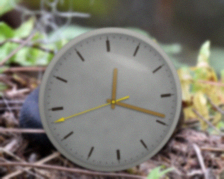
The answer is 12:18:43
